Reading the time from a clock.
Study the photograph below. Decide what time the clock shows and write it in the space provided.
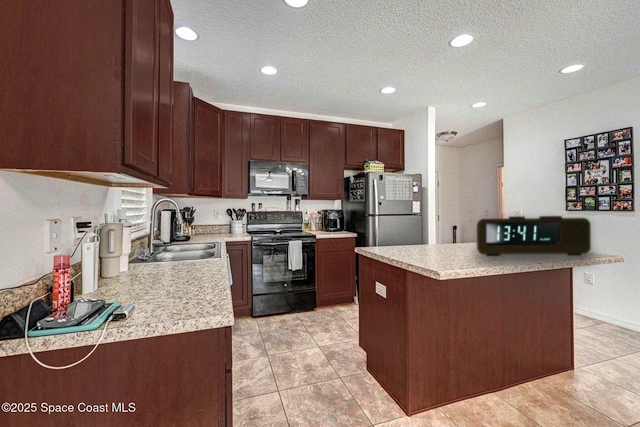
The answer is 13:41
